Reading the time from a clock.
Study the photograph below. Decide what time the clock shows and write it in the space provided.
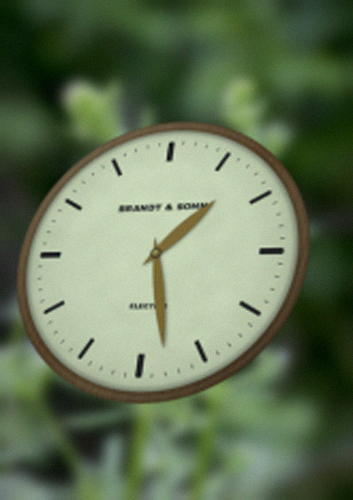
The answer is 1:28
